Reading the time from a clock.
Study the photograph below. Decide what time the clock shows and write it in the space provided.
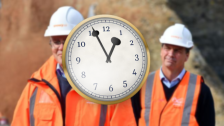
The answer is 12:56
